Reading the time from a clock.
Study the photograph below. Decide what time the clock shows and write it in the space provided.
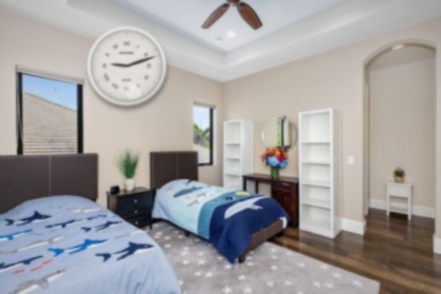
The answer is 9:12
